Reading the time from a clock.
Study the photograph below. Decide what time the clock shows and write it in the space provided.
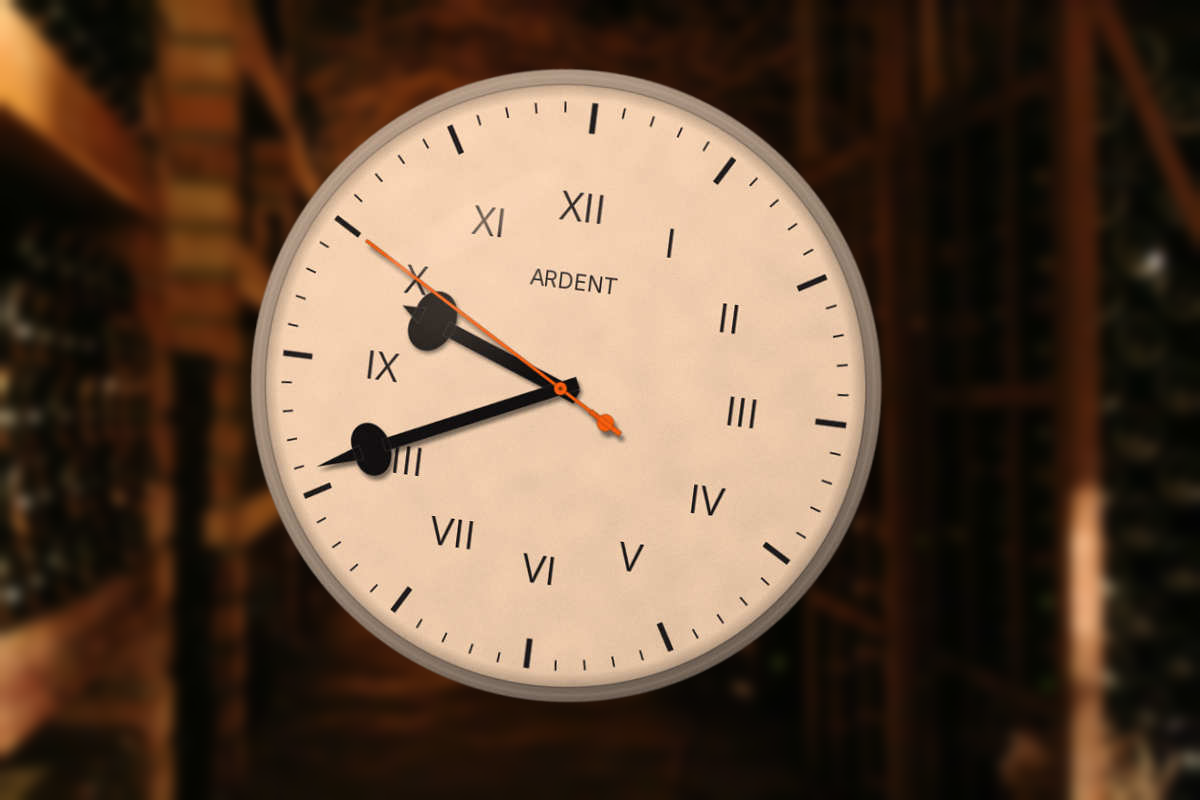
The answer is 9:40:50
